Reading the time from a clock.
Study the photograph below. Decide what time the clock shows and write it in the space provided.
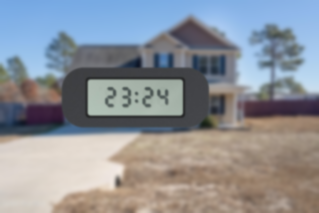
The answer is 23:24
